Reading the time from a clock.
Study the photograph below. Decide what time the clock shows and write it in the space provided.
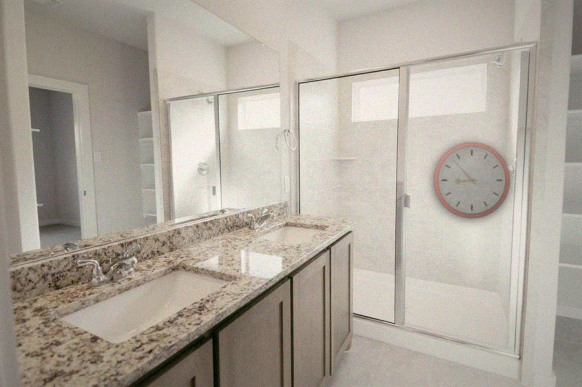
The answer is 8:53
